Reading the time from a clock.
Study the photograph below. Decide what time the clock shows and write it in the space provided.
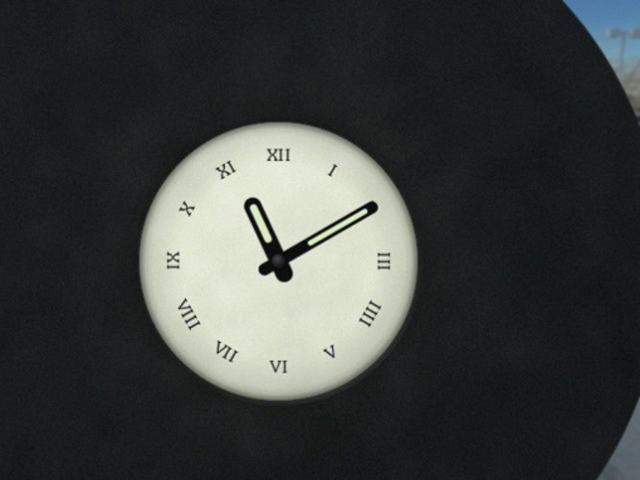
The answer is 11:10
